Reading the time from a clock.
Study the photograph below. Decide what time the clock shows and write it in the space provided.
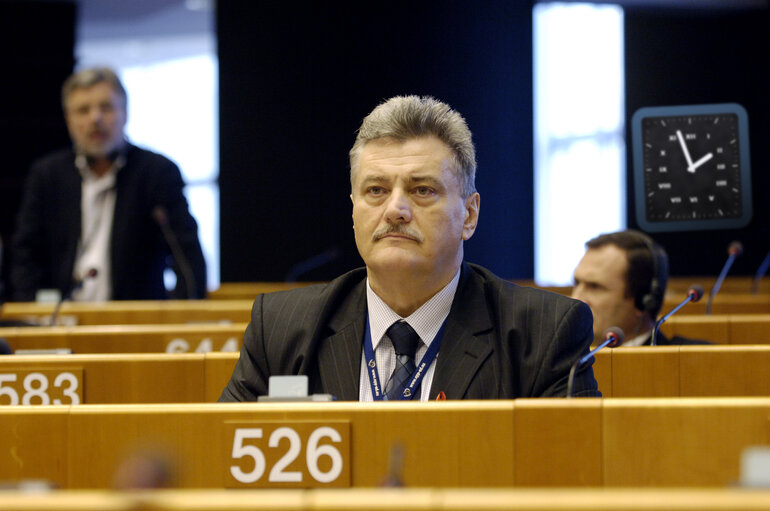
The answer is 1:57
